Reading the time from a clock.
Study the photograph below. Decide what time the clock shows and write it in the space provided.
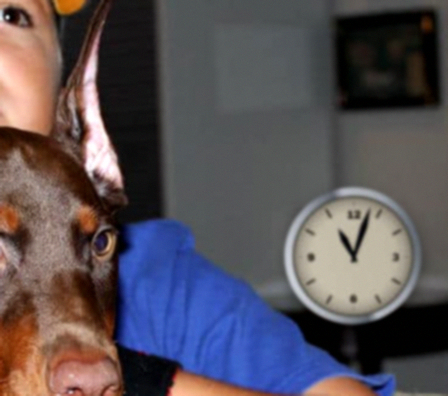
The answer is 11:03
